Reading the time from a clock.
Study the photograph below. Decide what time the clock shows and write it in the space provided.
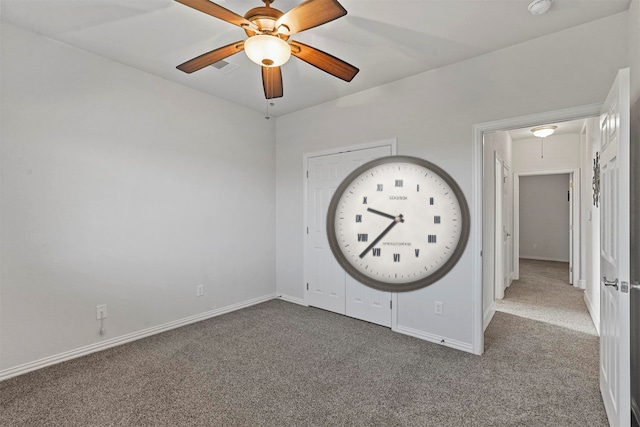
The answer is 9:37
